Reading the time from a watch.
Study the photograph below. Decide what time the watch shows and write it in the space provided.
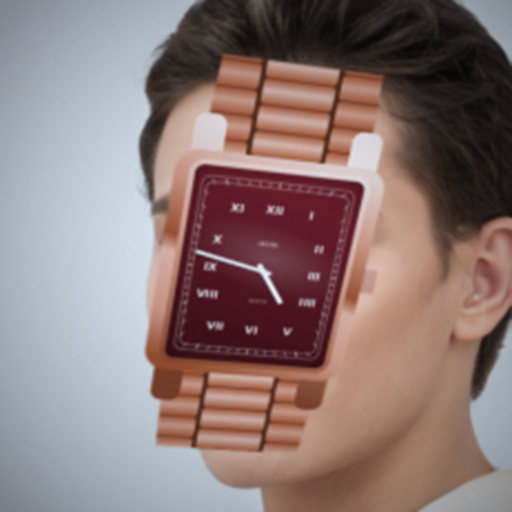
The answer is 4:47
